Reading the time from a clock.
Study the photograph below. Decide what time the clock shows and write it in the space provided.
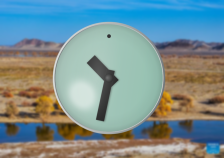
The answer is 10:32
